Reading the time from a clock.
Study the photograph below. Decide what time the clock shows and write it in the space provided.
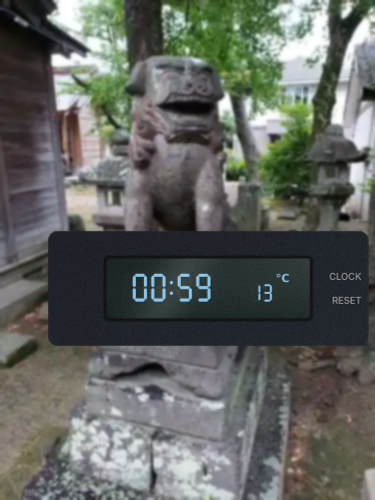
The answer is 0:59
